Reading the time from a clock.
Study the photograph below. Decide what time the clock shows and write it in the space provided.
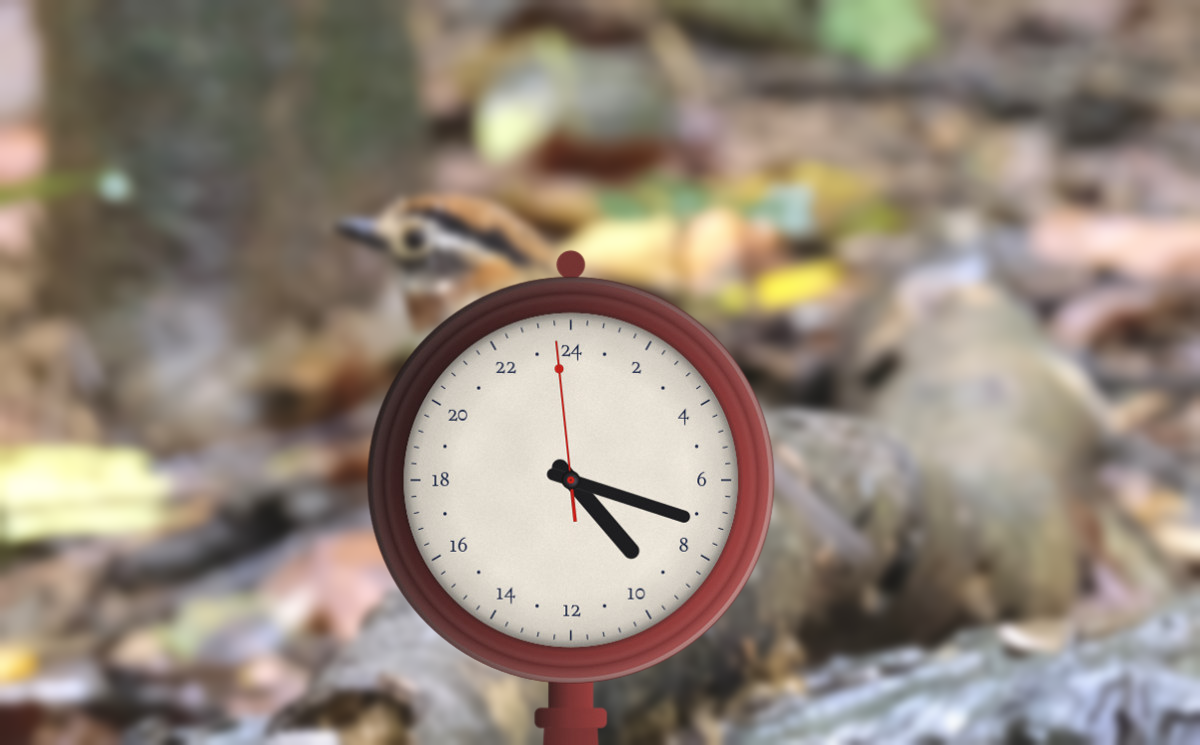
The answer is 9:17:59
